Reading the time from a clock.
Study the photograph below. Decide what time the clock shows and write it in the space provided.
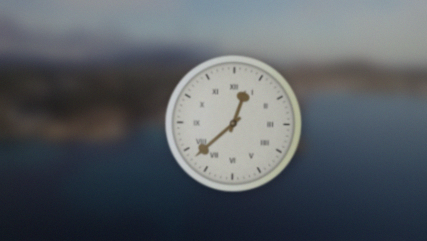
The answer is 12:38
